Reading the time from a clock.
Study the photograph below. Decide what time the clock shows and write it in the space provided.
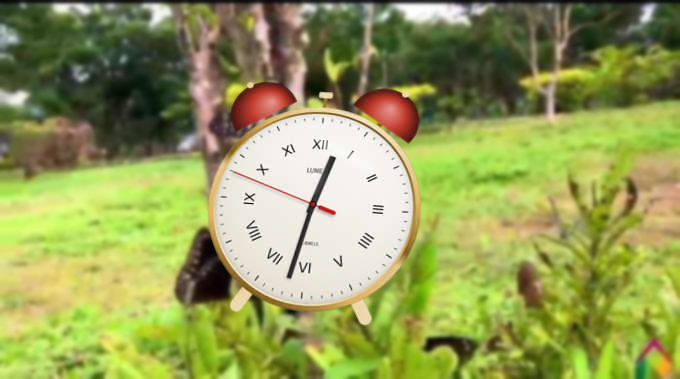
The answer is 12:31:48
